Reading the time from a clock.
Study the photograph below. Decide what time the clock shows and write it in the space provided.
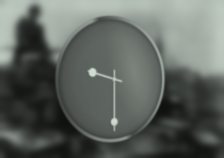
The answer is 9:30
